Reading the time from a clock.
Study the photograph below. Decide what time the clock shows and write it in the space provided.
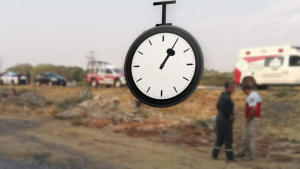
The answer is 1:05
